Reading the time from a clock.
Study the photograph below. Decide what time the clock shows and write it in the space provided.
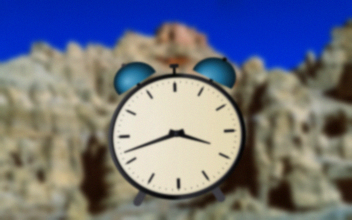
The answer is 3:42
